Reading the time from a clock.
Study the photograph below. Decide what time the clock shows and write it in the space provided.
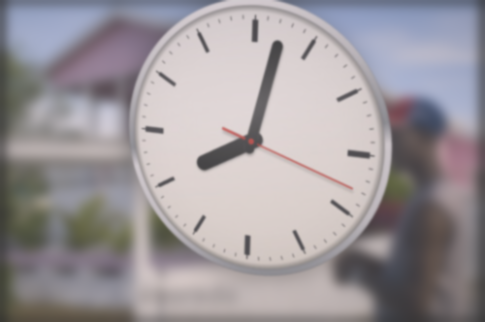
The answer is 8:02:18
